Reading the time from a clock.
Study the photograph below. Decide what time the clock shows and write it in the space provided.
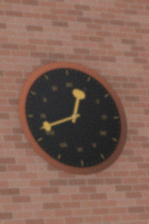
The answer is 12:42
